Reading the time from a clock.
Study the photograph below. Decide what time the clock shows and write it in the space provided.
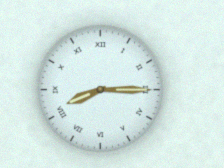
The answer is 8:15
